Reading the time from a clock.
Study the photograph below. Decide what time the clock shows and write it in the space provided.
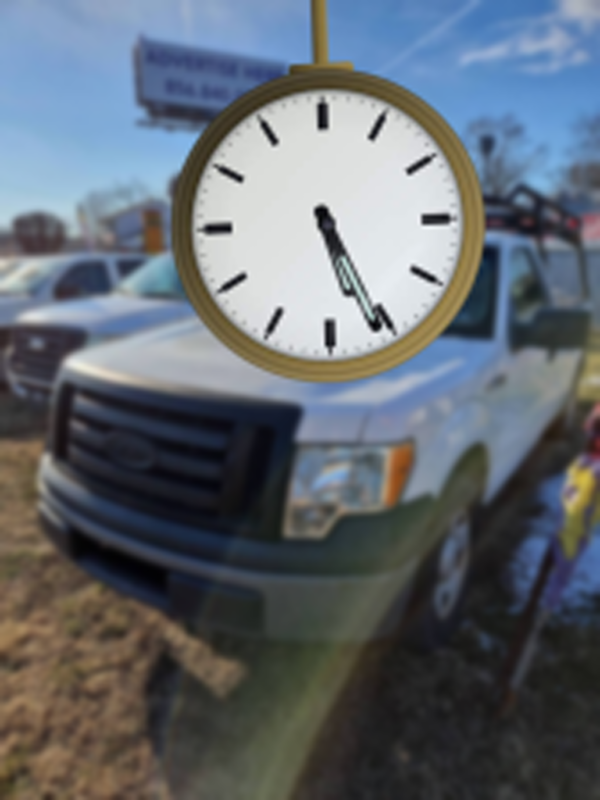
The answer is 5:26
